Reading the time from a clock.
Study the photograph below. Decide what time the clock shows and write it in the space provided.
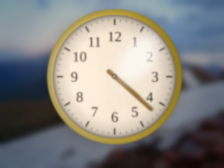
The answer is 4:22
